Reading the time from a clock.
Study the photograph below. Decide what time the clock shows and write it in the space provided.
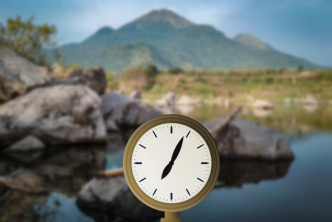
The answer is 7:04
